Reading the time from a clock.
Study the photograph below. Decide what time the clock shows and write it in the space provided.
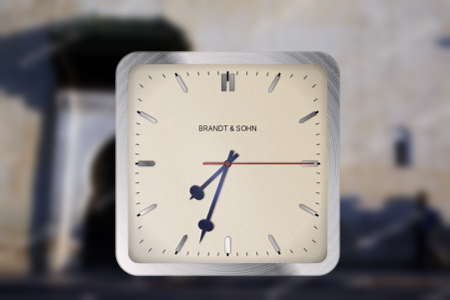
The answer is 7:33:15
